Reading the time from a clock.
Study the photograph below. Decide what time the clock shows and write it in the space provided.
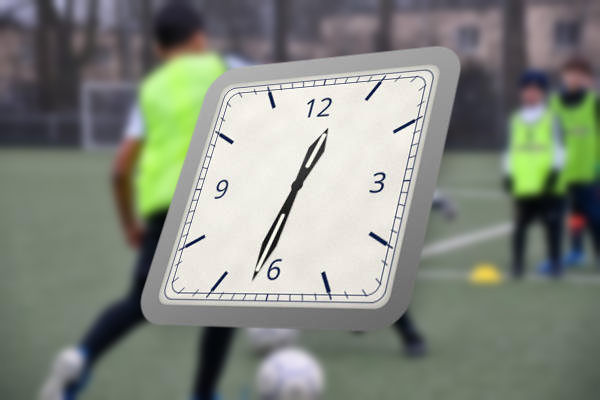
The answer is 12:32
